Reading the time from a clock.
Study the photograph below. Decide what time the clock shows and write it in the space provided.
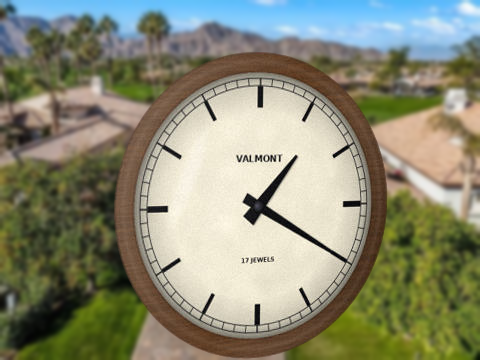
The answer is 1:20
